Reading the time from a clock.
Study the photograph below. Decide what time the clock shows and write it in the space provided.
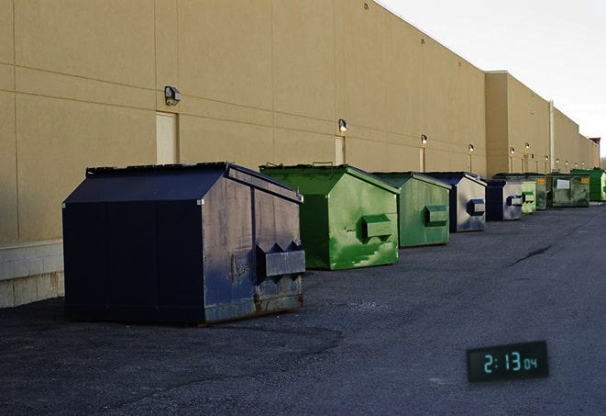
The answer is 2:13
